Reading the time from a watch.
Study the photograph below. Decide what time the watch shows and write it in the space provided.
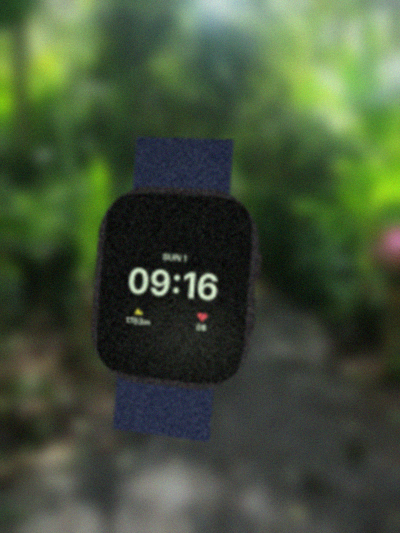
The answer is 9:16
